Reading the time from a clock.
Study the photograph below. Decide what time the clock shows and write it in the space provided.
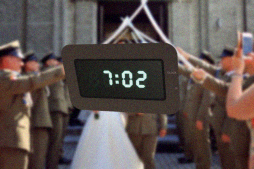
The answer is 7:02
